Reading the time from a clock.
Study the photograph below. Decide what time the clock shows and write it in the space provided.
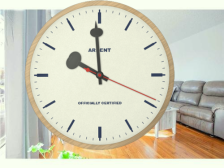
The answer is 9:59:19
